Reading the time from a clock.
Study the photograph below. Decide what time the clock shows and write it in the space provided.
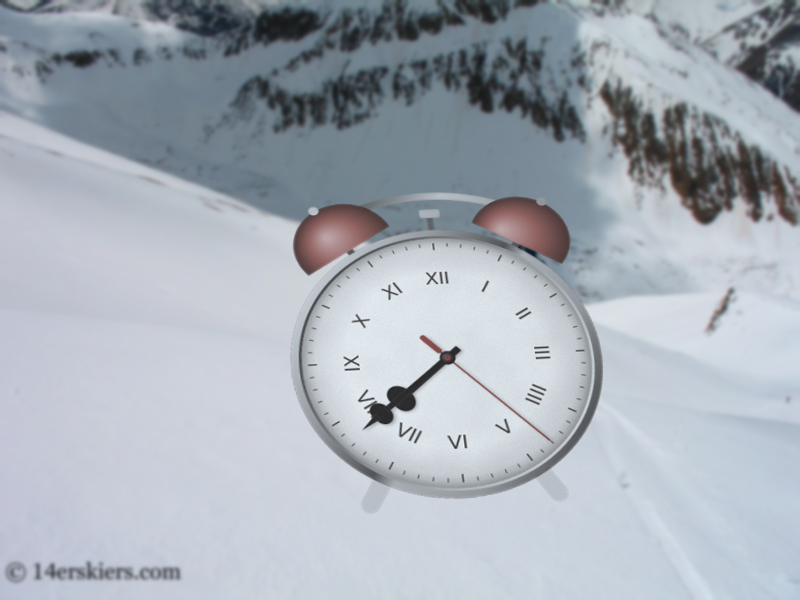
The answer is 7:38:23
